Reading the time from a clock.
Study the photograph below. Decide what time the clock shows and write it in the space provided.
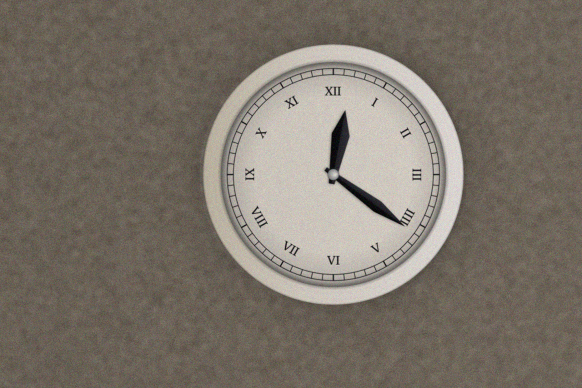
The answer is 12:21
